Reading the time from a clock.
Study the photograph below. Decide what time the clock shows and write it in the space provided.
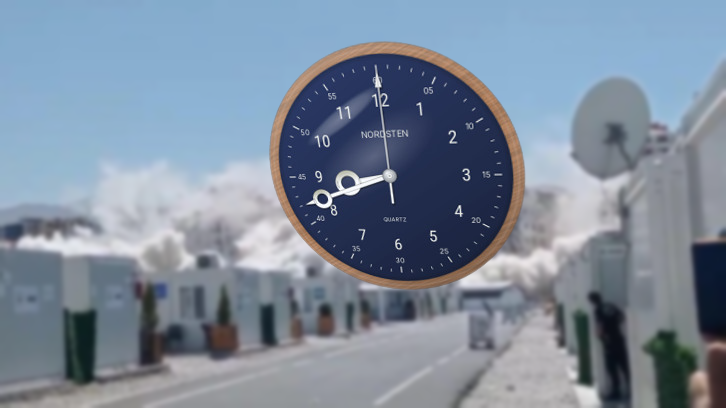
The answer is 8:42:00
